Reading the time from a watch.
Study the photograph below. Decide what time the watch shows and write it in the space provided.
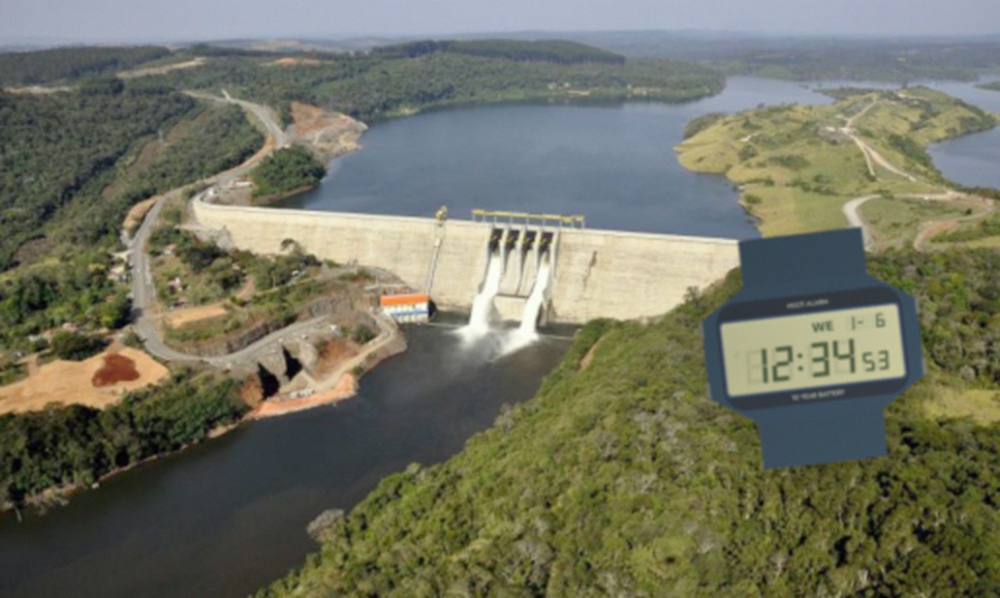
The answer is 12:34:53
